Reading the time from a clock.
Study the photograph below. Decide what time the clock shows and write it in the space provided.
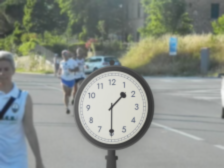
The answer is 1:30
